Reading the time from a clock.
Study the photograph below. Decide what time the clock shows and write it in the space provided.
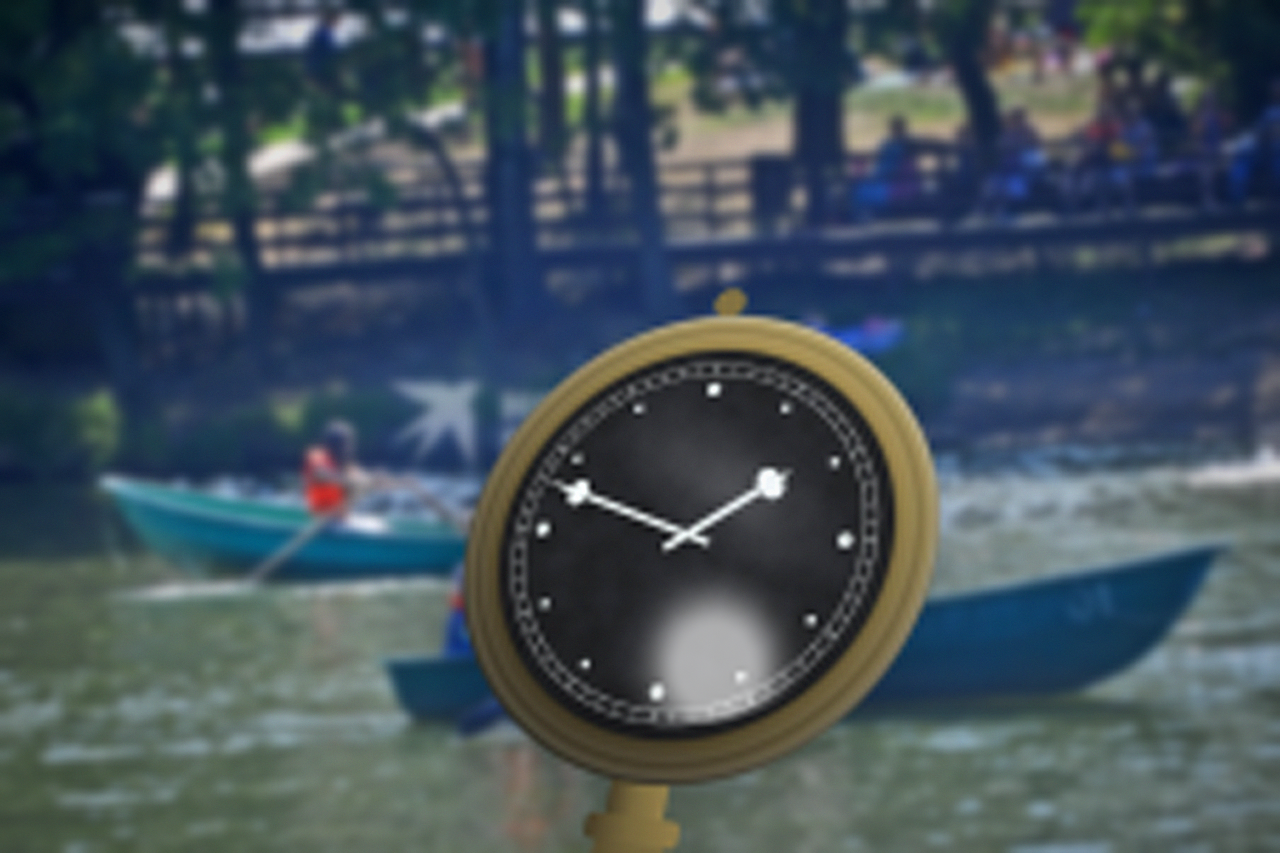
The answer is 1:48
